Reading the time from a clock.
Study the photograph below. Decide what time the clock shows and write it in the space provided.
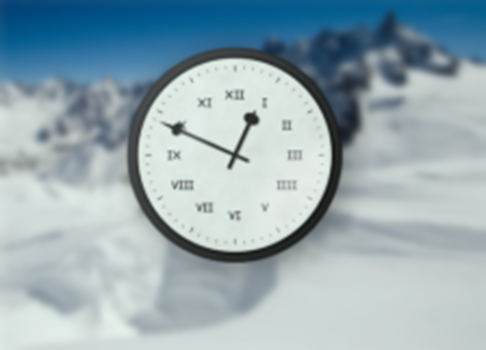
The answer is 12:49
